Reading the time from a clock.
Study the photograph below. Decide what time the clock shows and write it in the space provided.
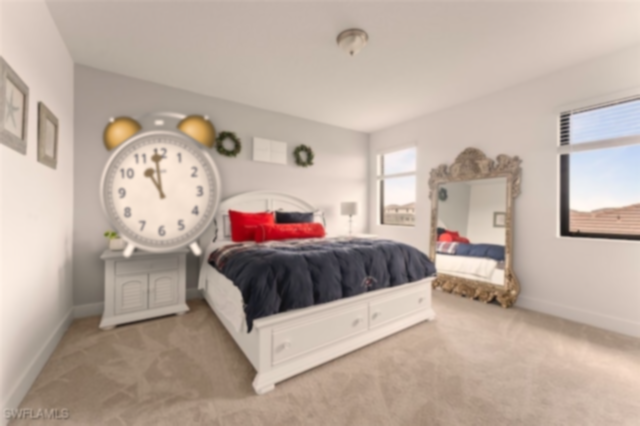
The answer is 10:59
